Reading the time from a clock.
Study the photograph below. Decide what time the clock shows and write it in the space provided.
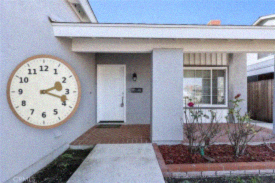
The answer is 2:18
